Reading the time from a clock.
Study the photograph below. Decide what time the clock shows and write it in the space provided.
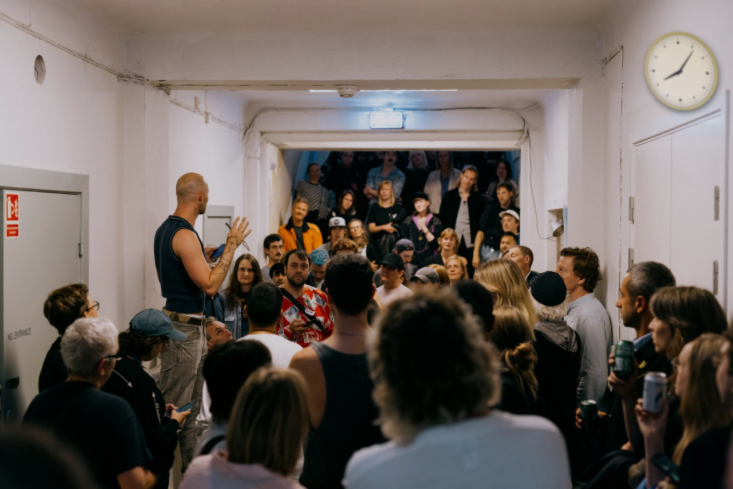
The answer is 8:06
